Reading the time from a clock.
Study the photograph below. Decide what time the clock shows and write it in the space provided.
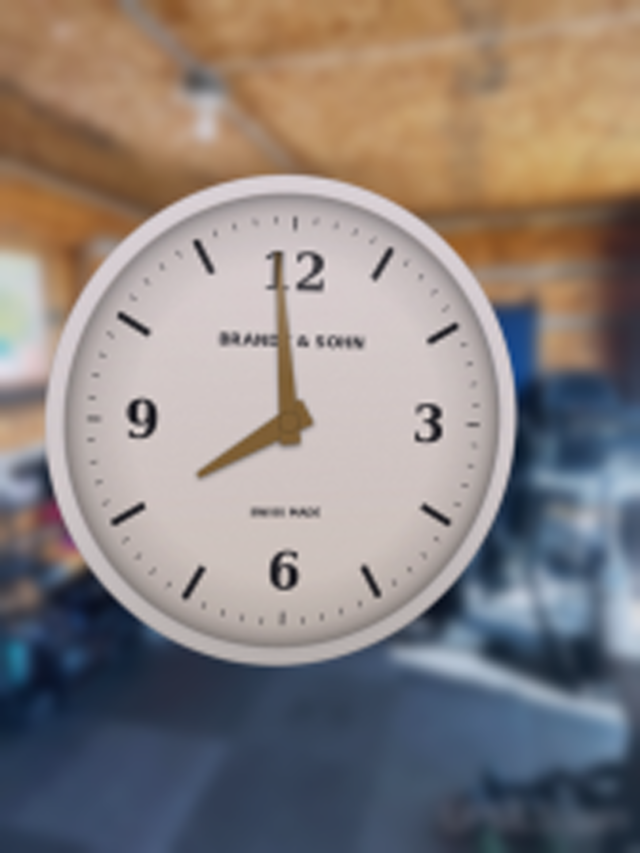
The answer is 7:59
